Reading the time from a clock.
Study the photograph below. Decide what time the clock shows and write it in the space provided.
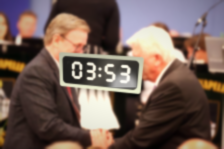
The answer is 3:53
